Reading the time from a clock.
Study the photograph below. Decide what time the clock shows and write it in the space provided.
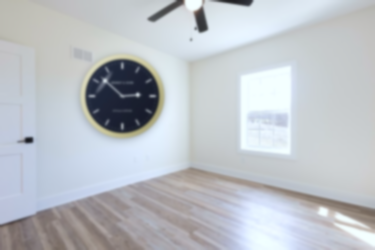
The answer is 2:52
